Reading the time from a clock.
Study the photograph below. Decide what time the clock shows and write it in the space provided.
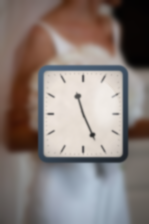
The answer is 11:26
